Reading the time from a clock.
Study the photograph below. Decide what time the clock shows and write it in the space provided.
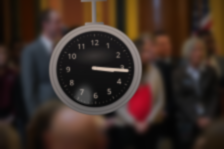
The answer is 3:16
